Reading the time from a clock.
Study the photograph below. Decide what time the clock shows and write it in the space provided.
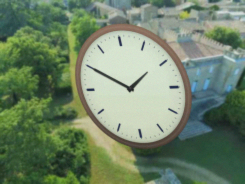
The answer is 1:50
